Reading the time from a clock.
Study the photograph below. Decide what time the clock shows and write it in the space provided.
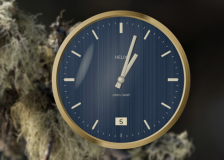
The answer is 1:03
